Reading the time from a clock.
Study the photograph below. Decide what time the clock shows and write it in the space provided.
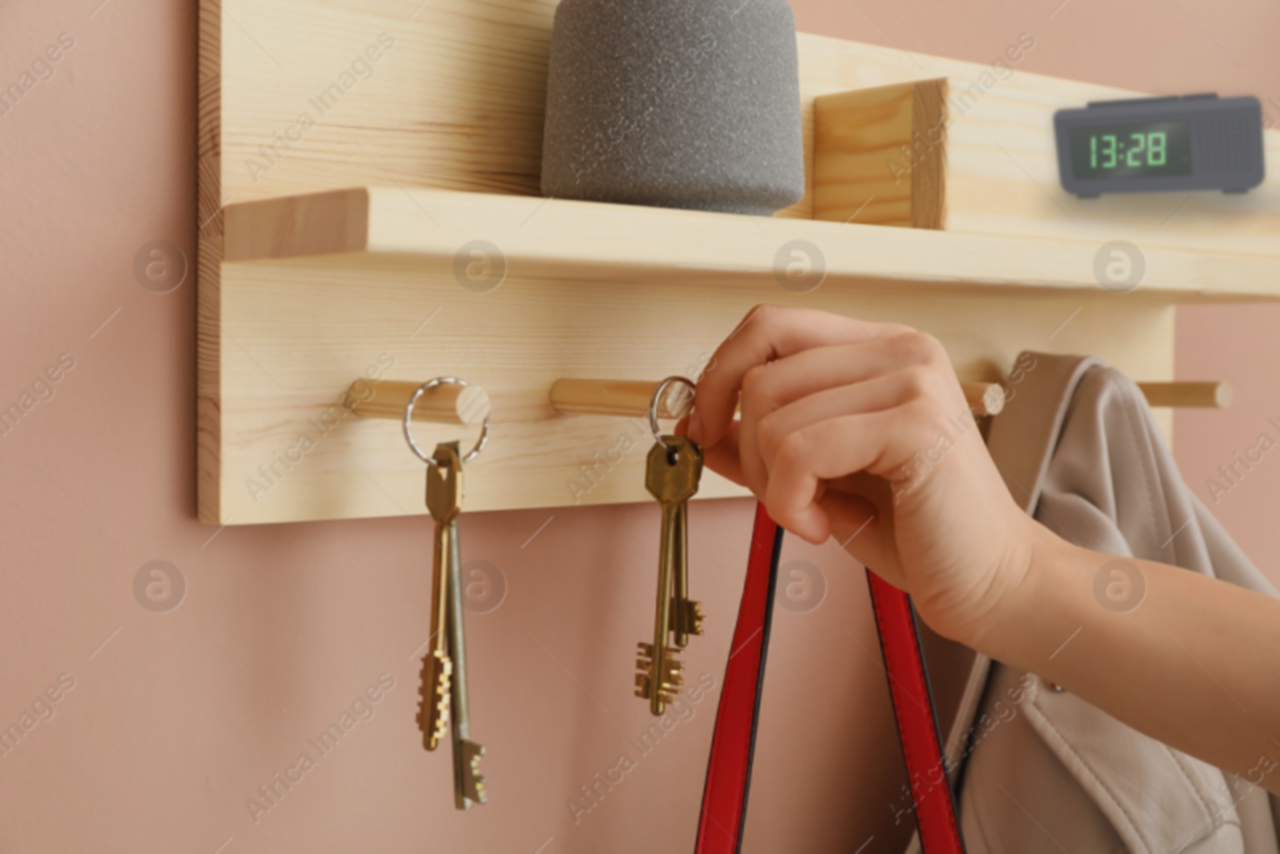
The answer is 13:28
